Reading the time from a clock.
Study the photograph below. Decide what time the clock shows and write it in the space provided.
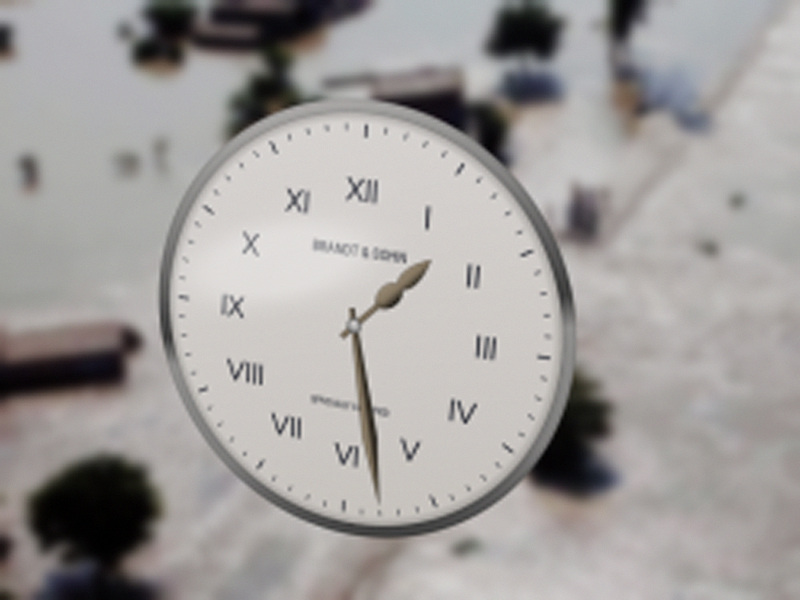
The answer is 1:28
